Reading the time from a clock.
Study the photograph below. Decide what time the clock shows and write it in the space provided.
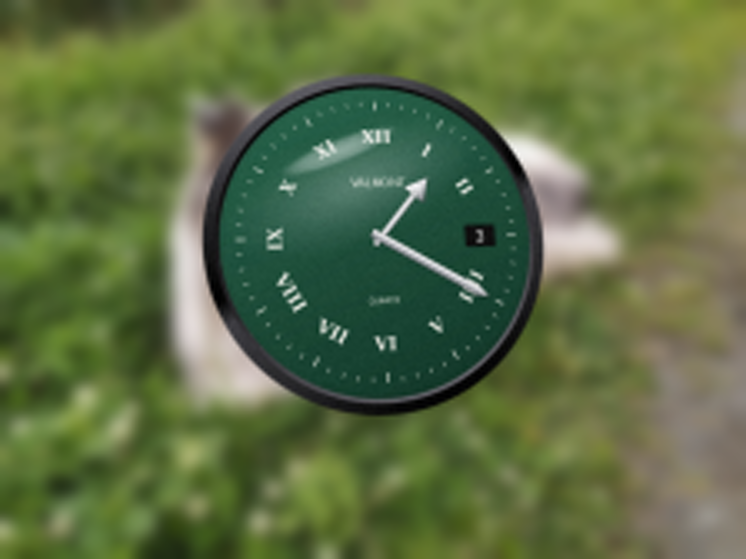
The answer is 1:20
